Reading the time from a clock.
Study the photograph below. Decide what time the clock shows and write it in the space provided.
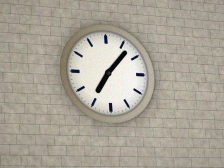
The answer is 7:07
